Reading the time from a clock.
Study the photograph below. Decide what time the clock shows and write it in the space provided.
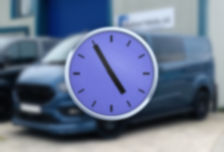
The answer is 4:55
